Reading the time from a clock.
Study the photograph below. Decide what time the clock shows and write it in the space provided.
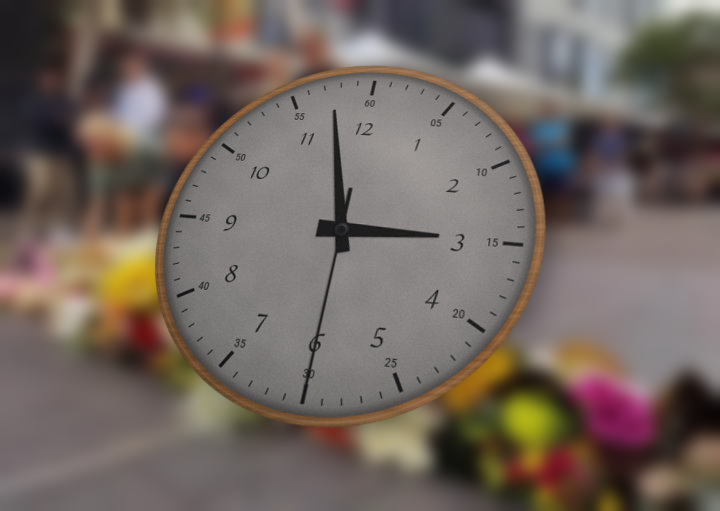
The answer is 2:57:30
